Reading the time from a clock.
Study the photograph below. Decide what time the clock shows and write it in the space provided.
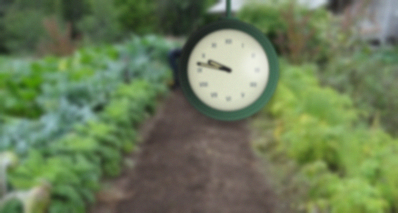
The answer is 9:47
